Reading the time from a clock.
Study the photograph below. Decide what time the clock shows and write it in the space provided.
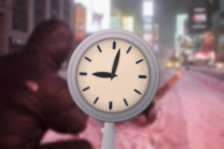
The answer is 9:02
